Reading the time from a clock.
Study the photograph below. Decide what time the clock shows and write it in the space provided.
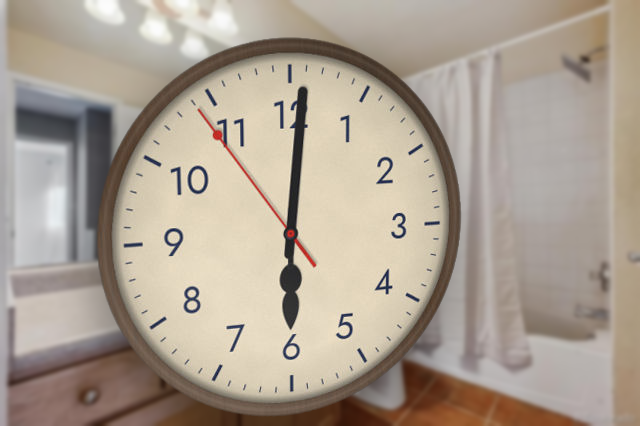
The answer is 6:00:54
